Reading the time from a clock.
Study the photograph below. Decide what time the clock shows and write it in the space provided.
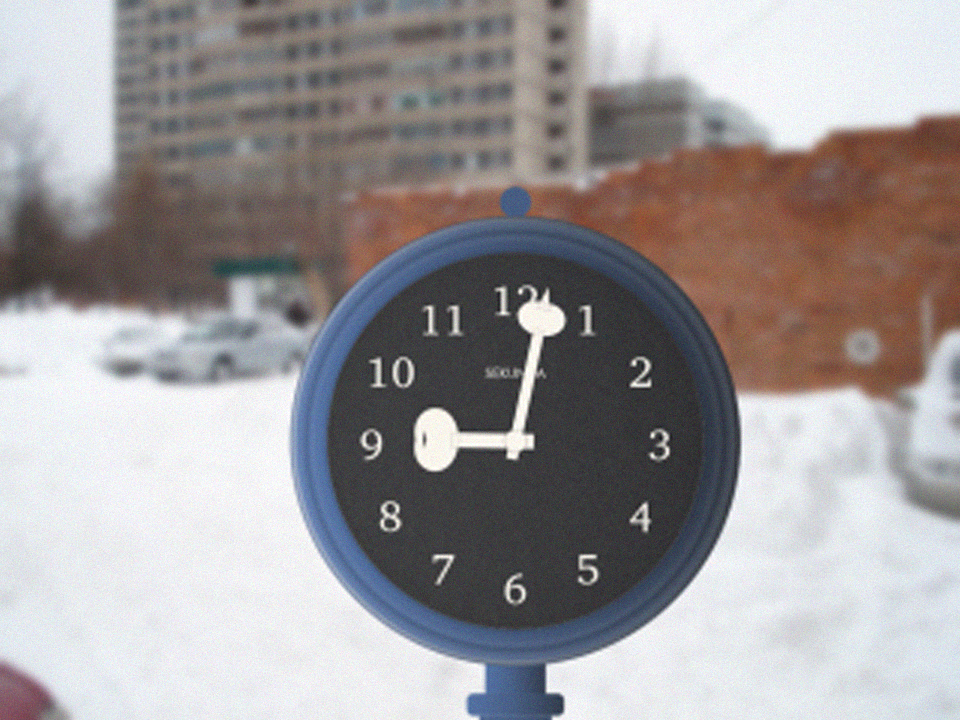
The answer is 9:02
